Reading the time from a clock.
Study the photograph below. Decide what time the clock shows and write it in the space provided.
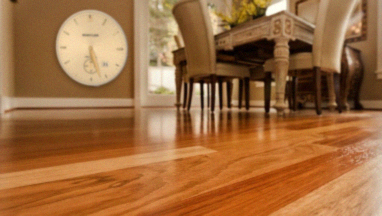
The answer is 5:27
